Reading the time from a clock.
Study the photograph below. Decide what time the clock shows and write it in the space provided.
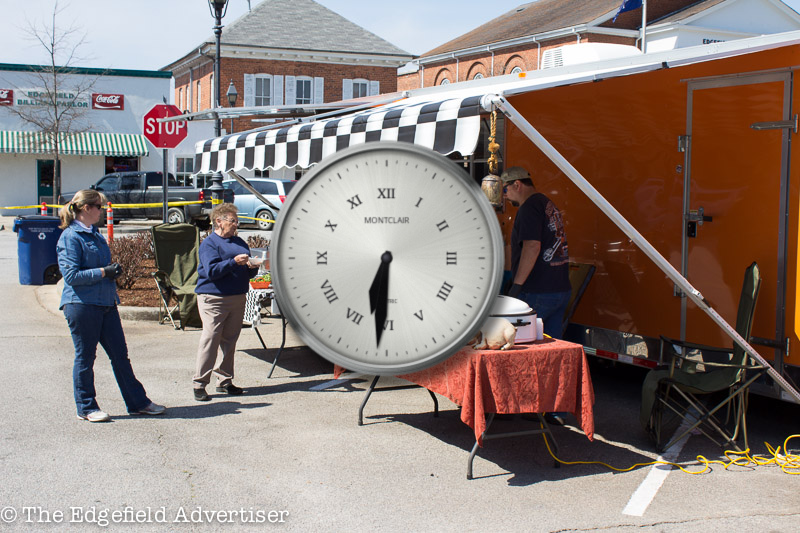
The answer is 6:31
